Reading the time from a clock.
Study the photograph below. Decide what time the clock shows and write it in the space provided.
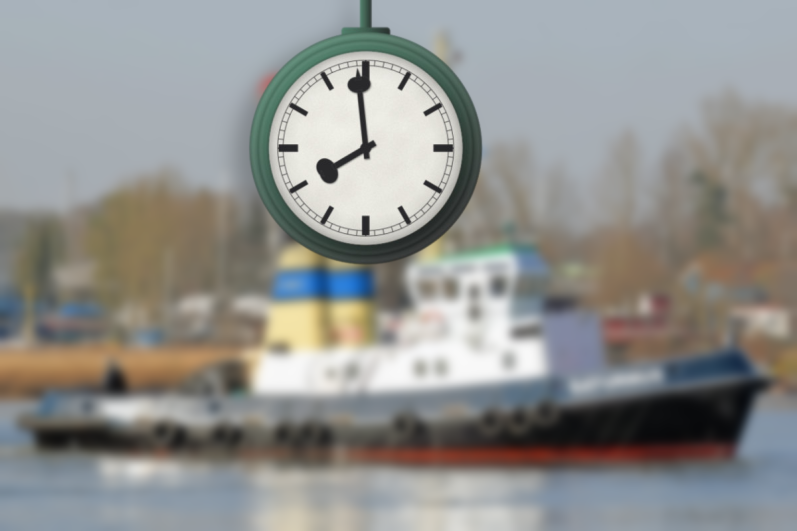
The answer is 7:59
